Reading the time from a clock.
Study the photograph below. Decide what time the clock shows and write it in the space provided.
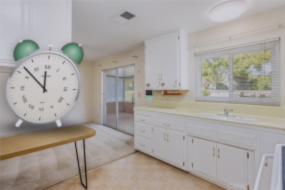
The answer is 11:52
